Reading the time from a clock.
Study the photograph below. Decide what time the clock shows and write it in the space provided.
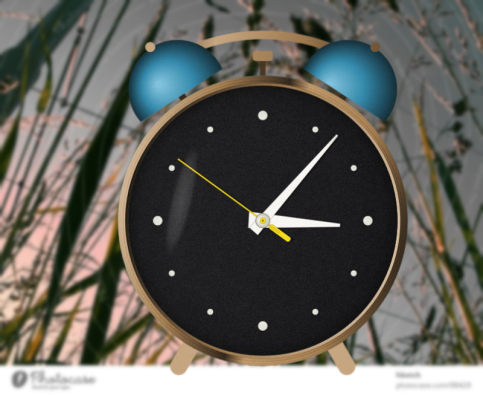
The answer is 3:06:51
